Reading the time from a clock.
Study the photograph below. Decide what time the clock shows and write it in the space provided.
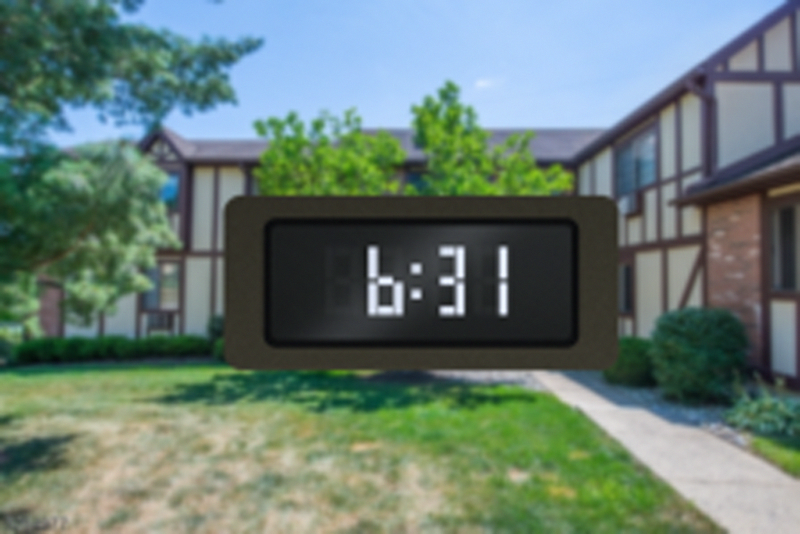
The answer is 6:31
